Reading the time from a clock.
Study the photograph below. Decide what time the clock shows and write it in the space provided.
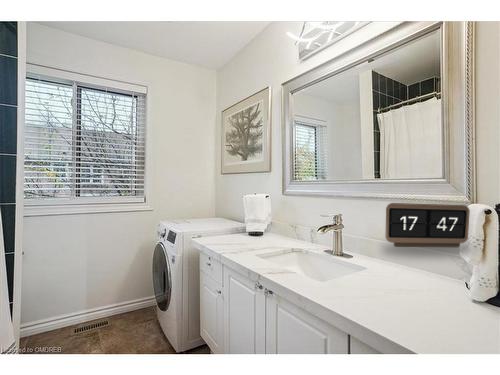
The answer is 17:47
